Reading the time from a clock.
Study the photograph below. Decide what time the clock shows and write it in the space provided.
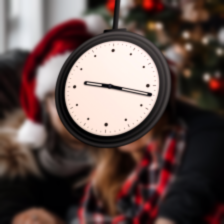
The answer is 9:17
